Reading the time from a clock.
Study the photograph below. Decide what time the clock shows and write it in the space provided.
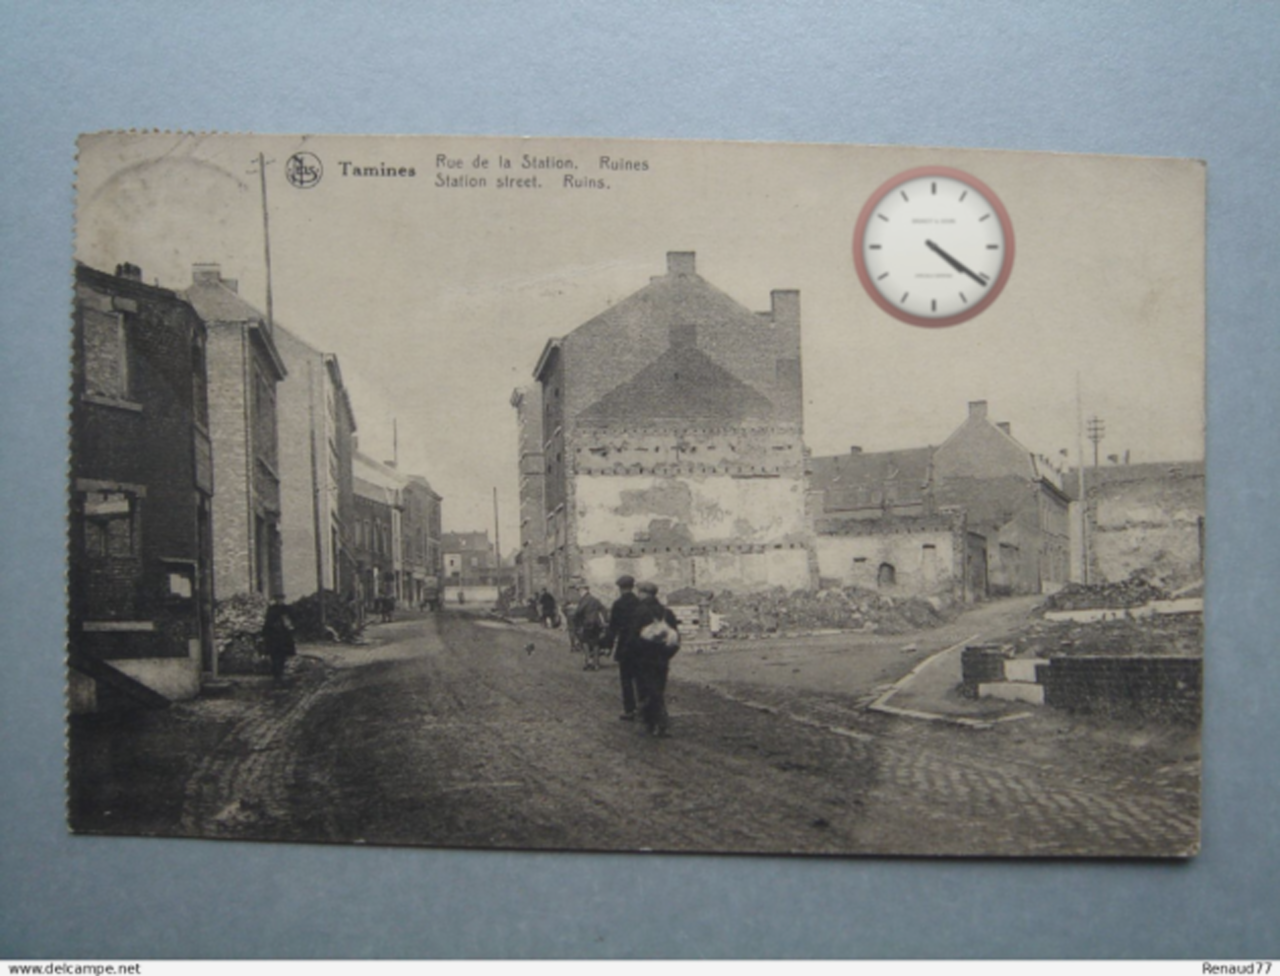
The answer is 4:21
